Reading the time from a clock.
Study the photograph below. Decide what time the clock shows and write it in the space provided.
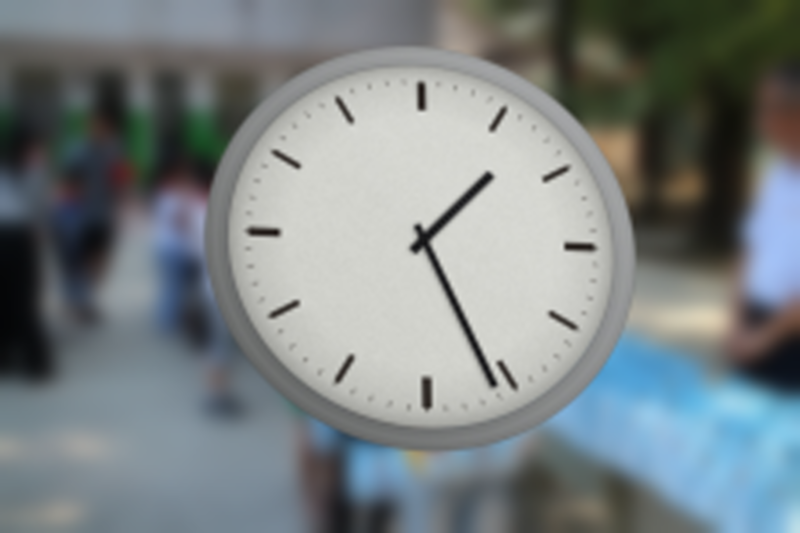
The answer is 1:26
